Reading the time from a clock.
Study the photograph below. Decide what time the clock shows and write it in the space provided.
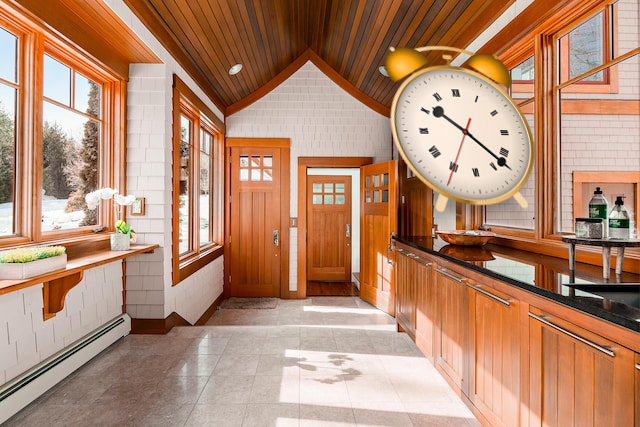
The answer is 10:22:35
